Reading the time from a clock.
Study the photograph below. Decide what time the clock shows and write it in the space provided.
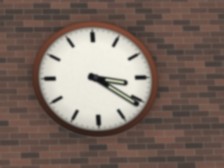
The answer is 3:21
